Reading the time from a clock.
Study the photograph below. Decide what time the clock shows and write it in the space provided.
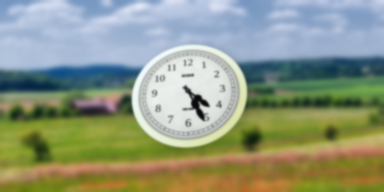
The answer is 4:26
